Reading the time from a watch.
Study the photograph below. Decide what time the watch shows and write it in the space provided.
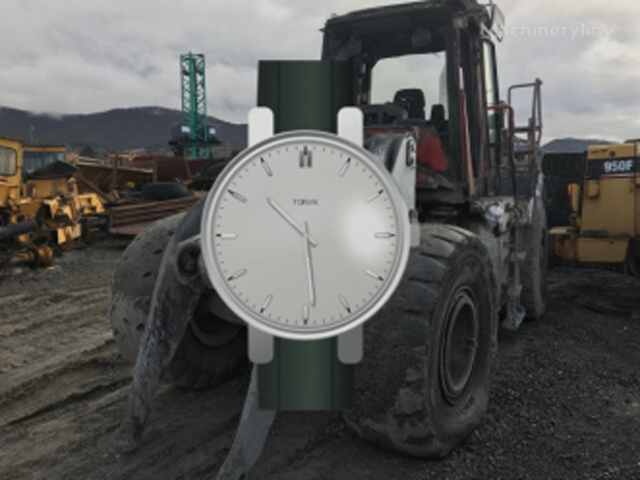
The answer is 10:29
